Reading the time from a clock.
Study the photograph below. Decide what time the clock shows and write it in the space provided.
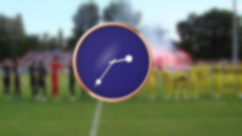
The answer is 2:36
